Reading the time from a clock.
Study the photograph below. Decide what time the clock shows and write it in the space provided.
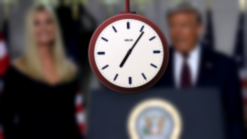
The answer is 7:06
